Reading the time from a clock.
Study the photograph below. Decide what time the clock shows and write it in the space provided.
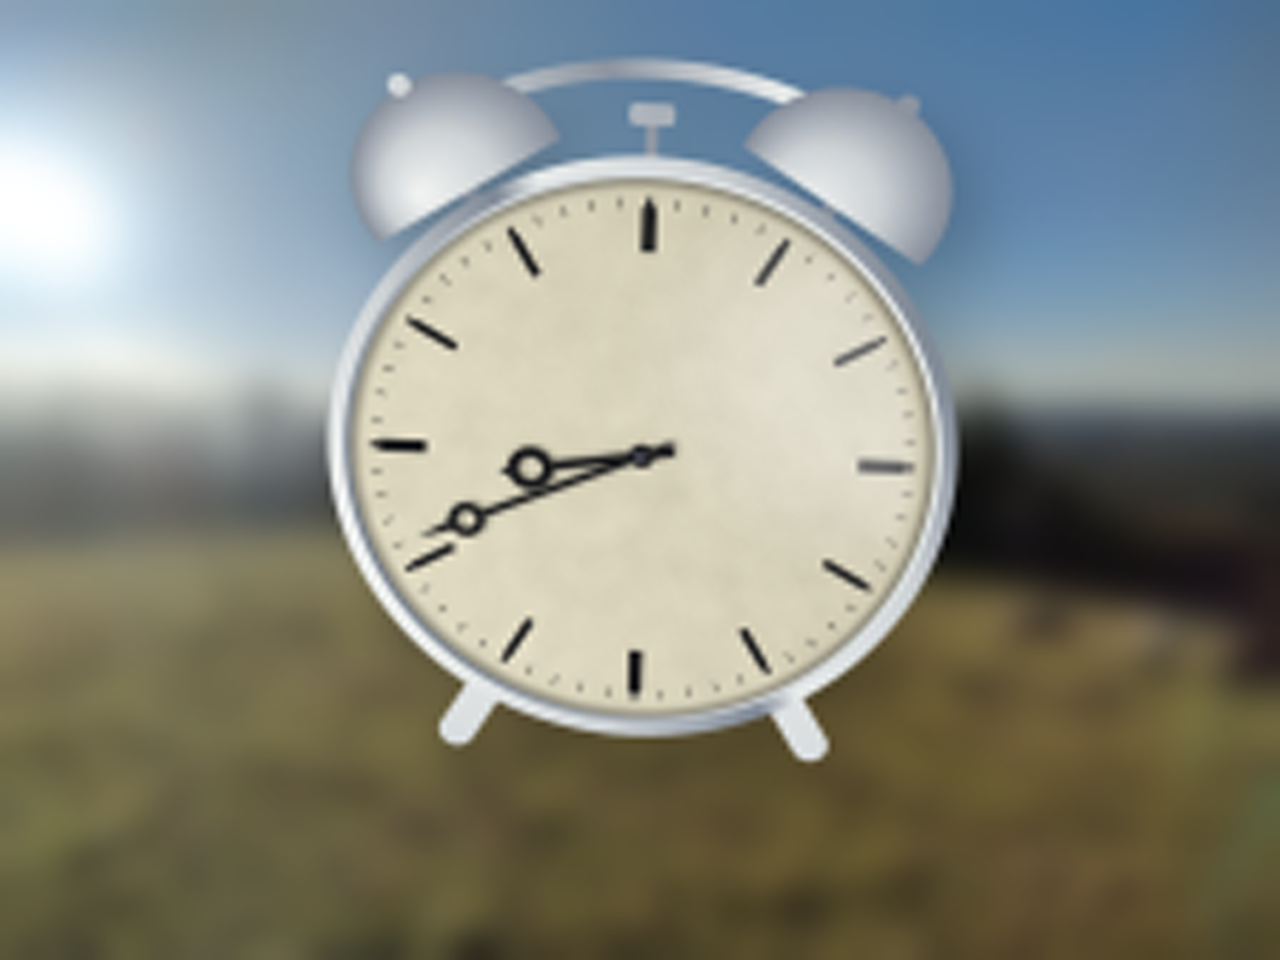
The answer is 8:41
